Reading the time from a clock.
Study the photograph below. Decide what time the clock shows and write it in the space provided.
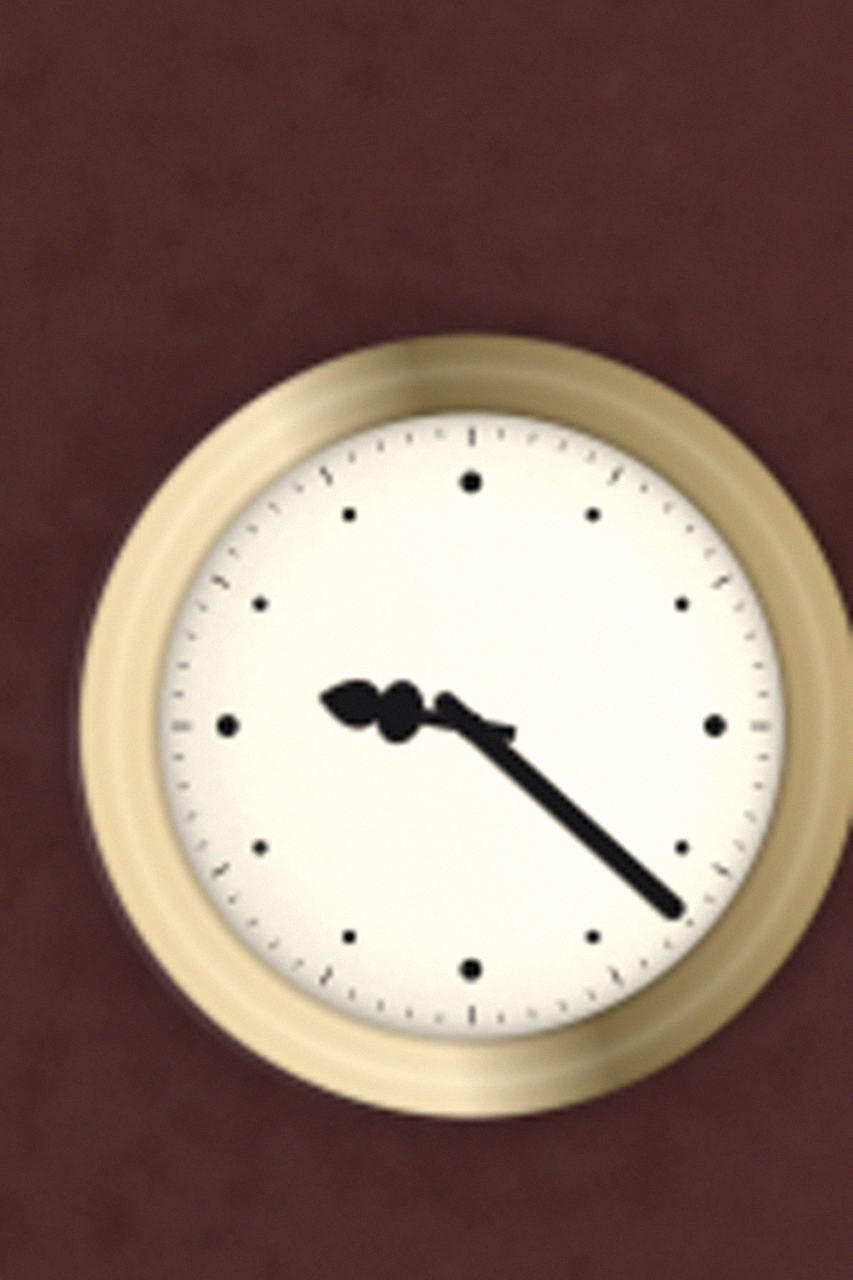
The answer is 9:22
